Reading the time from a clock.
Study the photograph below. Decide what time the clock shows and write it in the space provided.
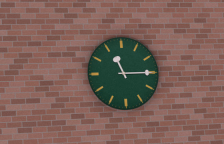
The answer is 11:15
